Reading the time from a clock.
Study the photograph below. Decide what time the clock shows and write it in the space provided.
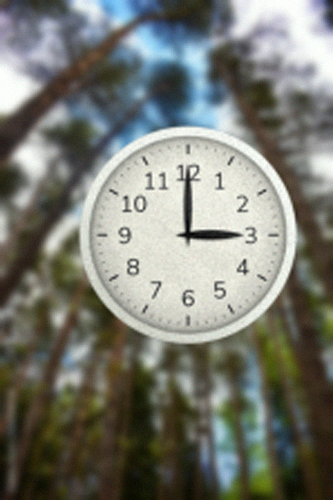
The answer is 3:00
